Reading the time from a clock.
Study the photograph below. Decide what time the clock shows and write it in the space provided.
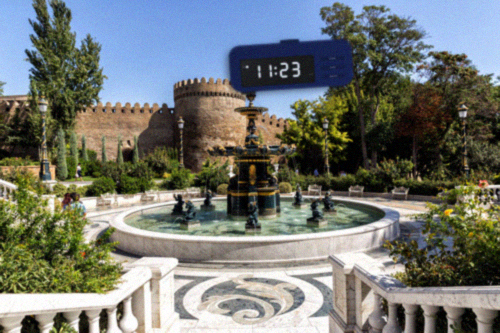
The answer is 11:23
